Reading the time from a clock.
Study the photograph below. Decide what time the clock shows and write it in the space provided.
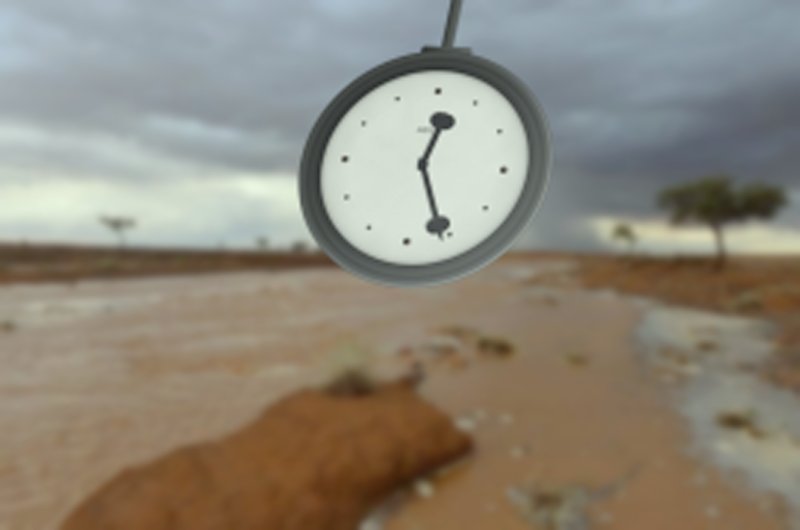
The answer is 12:26
